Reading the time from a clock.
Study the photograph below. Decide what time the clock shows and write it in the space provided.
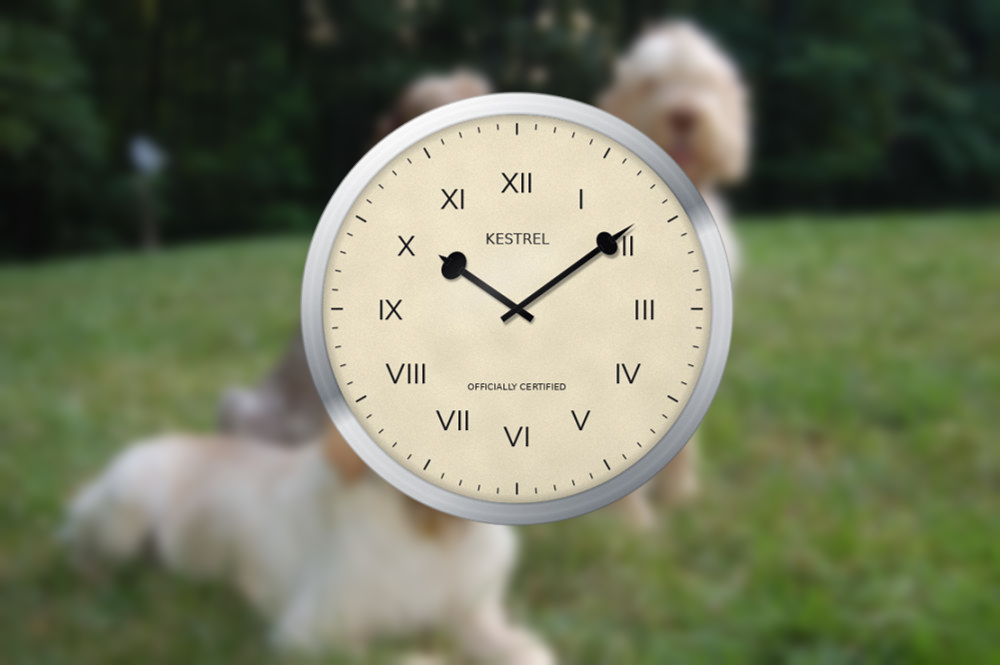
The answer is 10:09
